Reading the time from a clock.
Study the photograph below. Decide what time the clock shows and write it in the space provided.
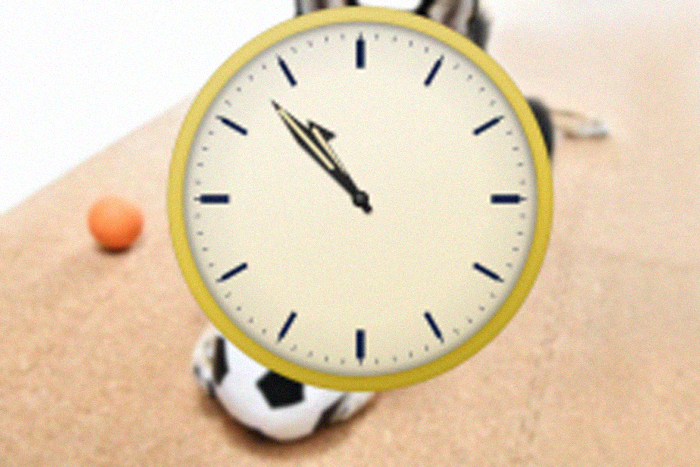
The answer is 10:53
